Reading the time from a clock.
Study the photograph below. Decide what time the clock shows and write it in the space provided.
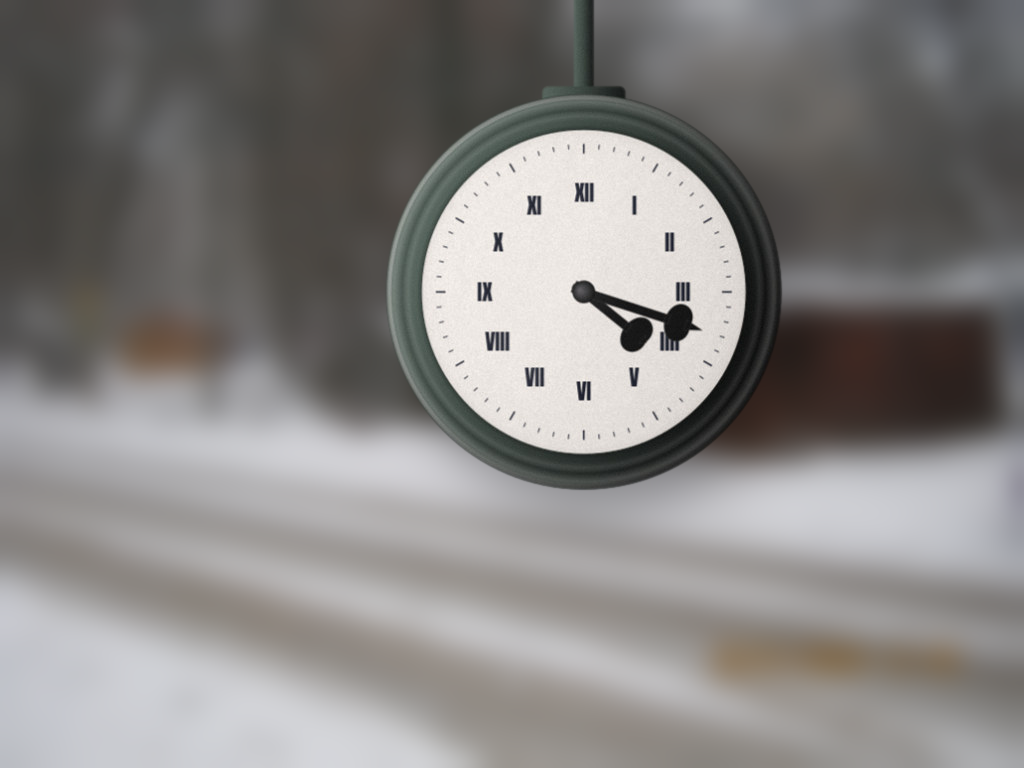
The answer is 4:18
